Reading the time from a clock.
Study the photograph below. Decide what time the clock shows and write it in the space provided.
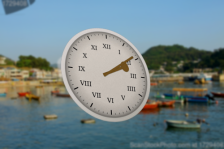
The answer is 2:09
